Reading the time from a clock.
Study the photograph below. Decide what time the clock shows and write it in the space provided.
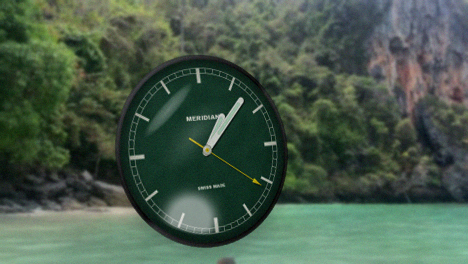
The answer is 1:07:21
